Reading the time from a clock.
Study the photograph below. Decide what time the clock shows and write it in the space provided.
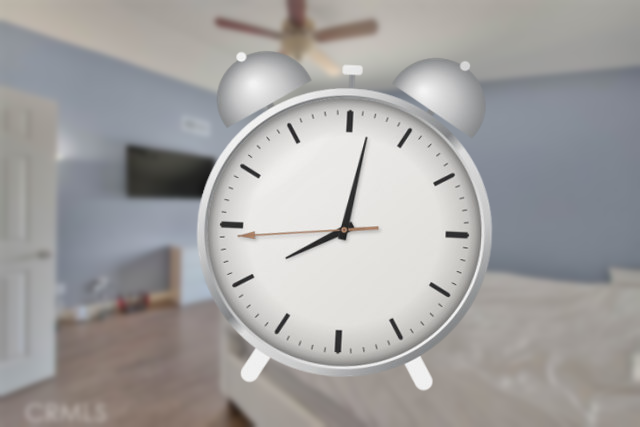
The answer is 8:01:44
